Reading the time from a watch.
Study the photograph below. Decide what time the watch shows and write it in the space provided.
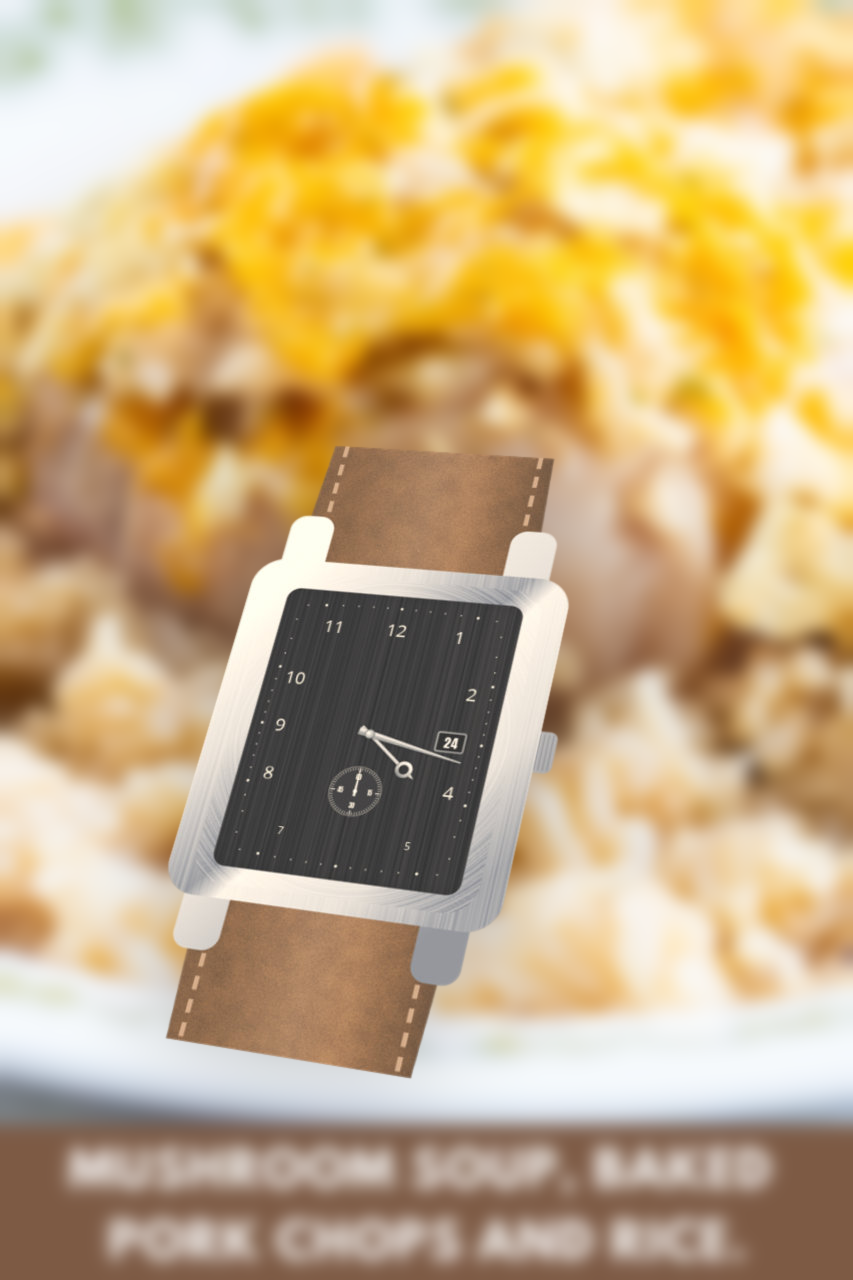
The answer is 4:17
